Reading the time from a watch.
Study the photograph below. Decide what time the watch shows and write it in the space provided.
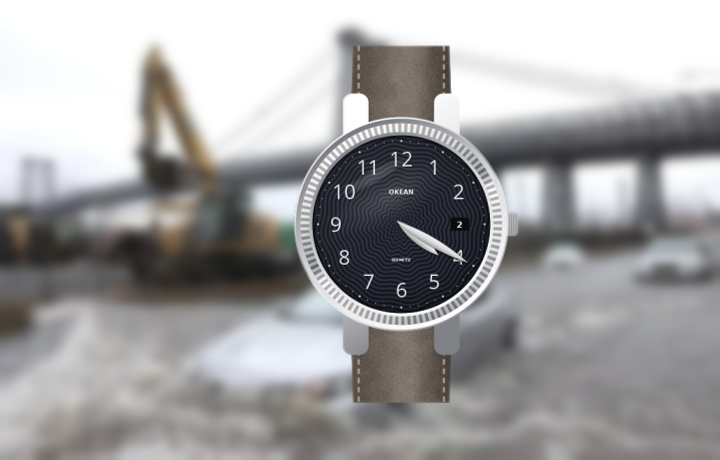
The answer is 4:20
